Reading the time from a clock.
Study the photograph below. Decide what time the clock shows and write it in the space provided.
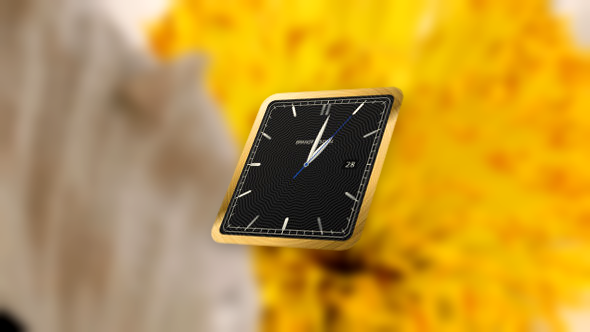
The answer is 1:01:05
